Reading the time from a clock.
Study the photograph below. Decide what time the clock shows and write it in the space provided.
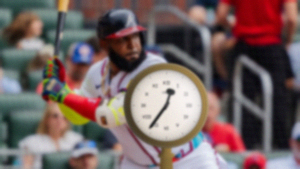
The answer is 12:36
